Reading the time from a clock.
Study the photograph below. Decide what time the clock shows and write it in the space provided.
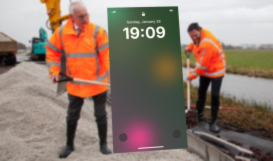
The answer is 19:09
